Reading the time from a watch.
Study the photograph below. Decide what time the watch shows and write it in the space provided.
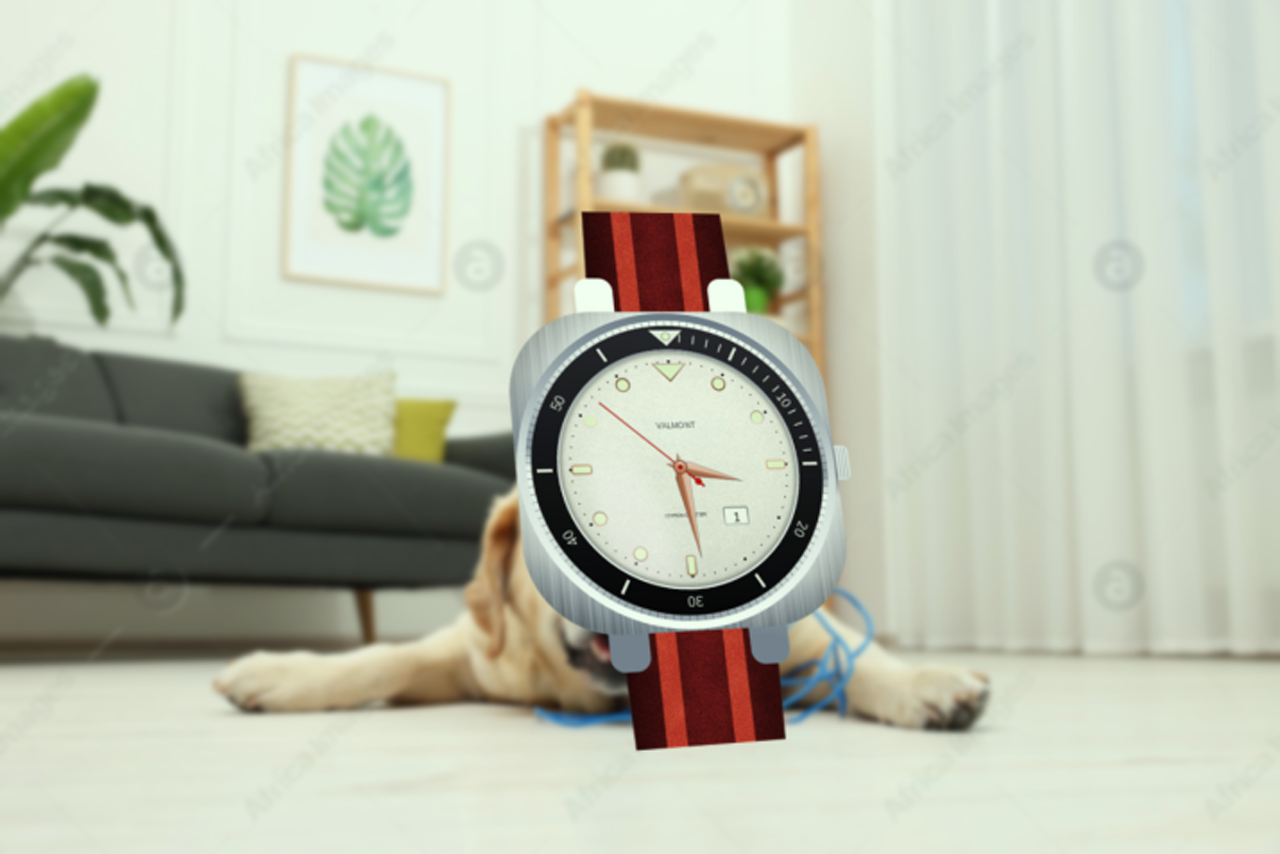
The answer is 3:28:52
